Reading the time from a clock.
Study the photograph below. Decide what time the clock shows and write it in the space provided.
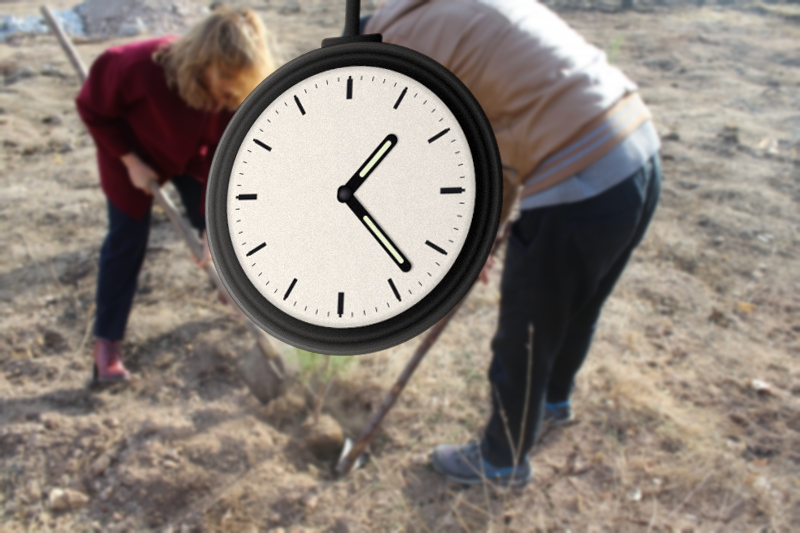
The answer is 1:23
